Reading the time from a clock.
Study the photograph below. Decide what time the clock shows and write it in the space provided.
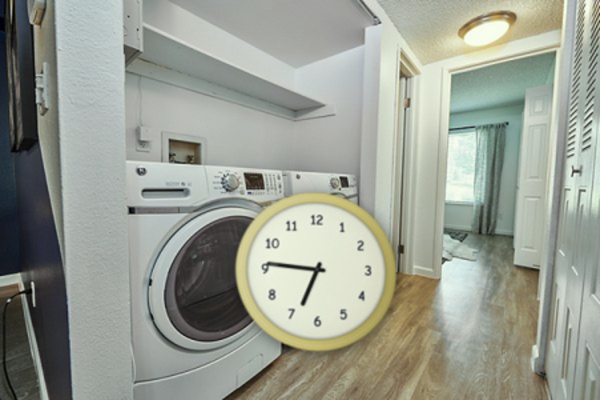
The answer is 6:46
